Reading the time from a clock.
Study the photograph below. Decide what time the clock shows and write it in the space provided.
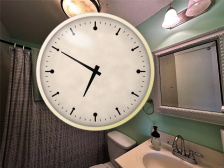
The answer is 6:50
